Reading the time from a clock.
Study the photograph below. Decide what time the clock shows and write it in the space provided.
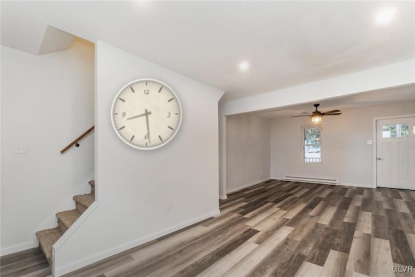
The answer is 8:29
